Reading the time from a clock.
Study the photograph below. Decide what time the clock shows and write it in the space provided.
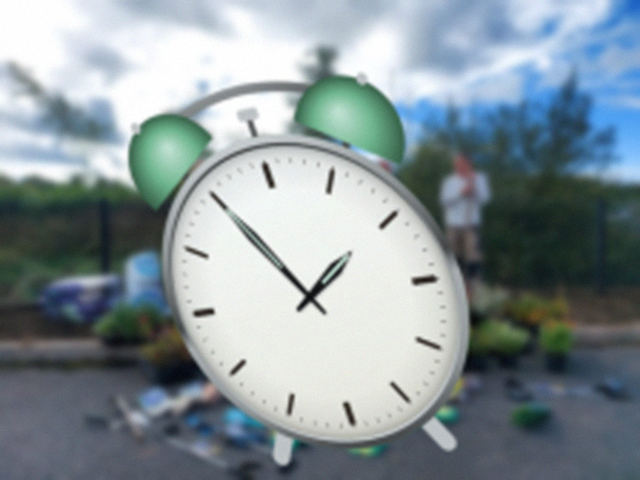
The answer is 1:55
